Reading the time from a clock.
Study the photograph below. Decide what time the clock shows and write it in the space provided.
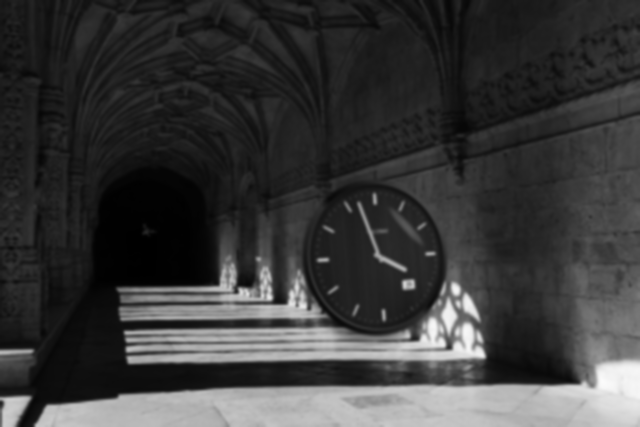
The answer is 3:57
